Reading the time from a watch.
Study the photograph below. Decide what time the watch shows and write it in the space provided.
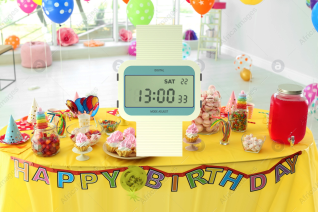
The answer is 13:00:33
